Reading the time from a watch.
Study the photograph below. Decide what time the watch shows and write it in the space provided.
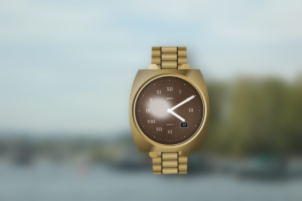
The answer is 4:10
